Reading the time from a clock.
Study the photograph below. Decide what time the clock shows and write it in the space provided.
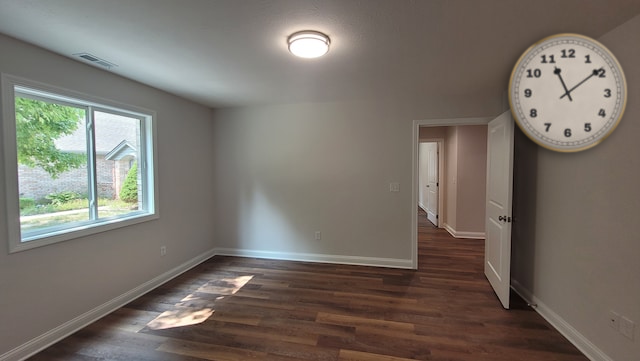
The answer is 11:09
